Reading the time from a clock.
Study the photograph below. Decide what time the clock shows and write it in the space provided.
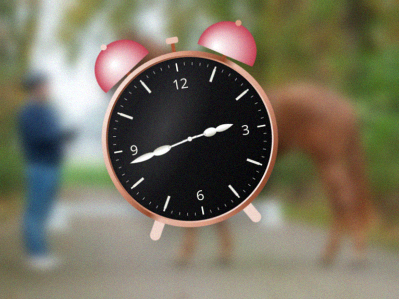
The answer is 2:43
